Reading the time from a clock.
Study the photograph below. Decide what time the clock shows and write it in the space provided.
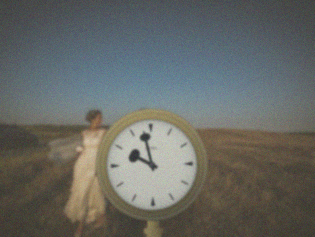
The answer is 9:58
